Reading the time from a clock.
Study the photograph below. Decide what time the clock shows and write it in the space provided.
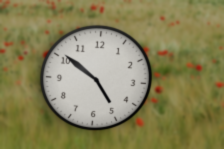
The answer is 4:51
